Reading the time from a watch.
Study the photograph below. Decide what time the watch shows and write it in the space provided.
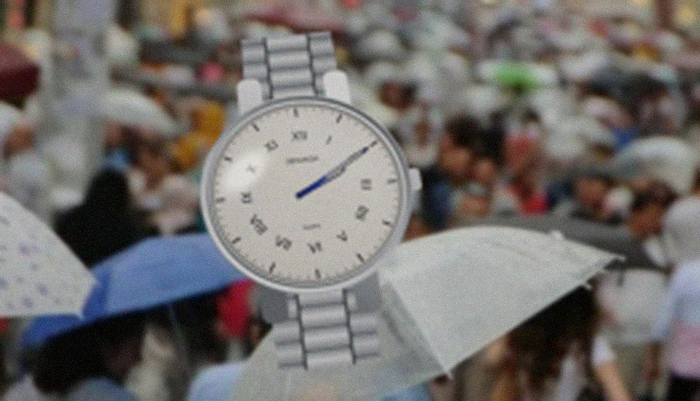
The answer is 2:10
